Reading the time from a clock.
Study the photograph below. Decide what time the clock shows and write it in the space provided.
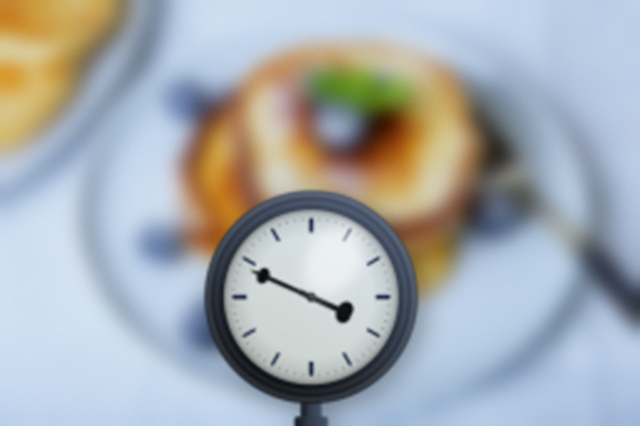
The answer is 3:49
